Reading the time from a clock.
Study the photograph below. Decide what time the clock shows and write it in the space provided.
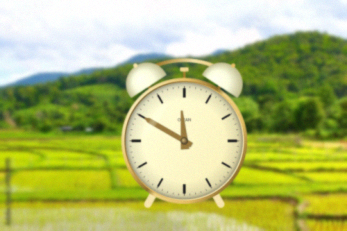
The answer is 11:50
